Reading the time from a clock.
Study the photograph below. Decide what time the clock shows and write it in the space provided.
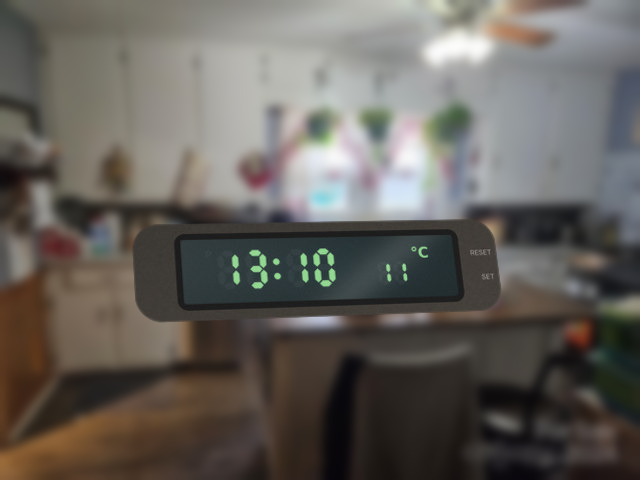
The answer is 13:10
